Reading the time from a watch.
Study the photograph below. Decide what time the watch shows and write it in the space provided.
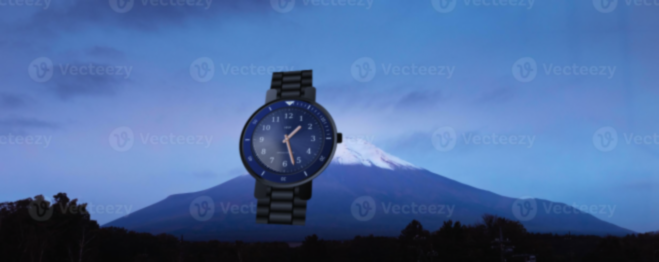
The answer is 1:27
